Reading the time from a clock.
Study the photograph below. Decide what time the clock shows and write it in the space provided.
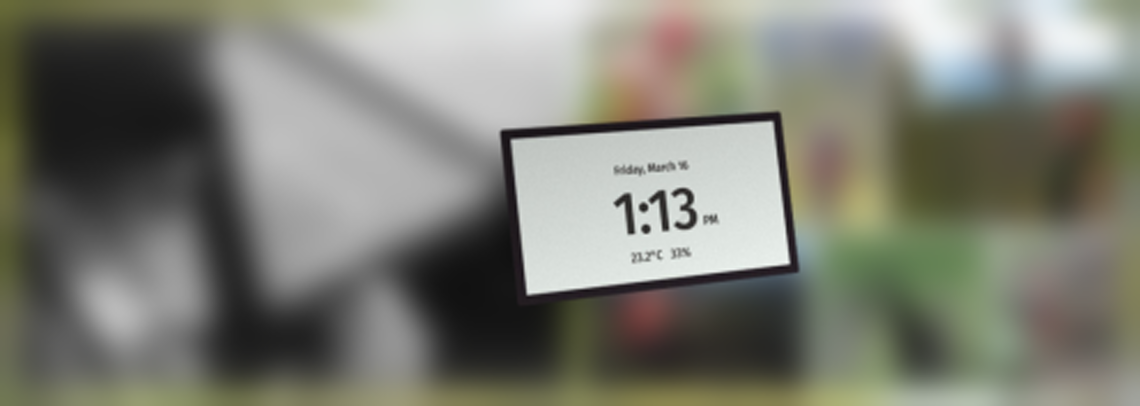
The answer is 1:13
